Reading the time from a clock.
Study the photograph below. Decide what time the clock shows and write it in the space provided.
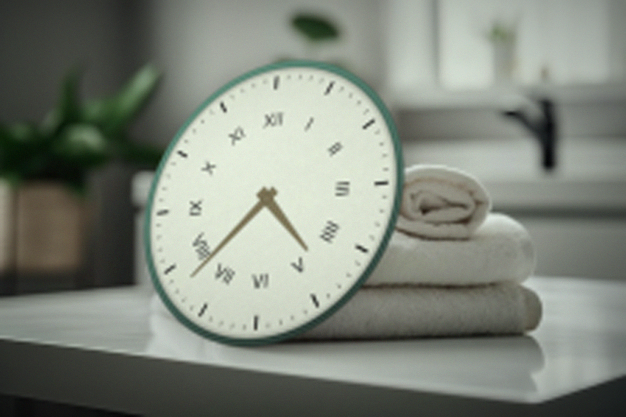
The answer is 4:38
